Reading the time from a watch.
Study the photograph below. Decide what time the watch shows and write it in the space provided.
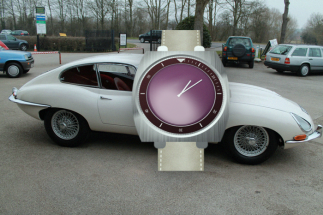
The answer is 1:09
